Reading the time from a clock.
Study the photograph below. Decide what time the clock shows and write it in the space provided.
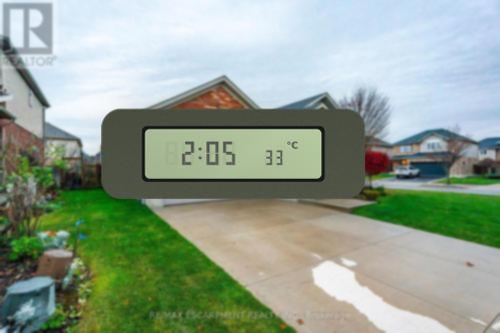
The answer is 2:05
